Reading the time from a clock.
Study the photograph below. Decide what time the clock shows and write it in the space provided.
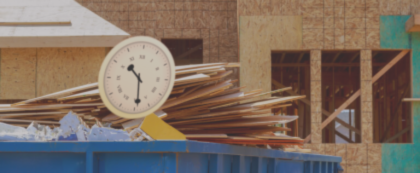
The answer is 10:29
